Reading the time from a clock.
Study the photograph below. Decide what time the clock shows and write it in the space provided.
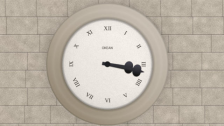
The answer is 3:17
